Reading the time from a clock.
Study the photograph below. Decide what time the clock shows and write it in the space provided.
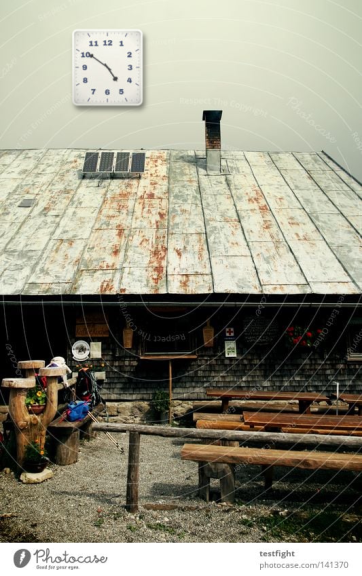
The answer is 4:51
